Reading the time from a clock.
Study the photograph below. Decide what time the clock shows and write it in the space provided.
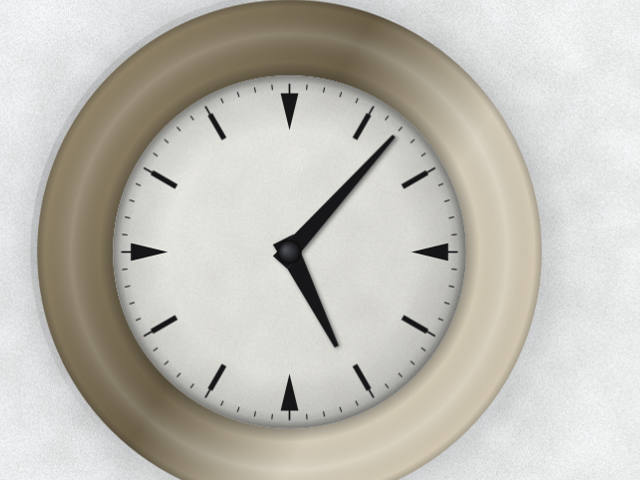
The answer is 5:07
